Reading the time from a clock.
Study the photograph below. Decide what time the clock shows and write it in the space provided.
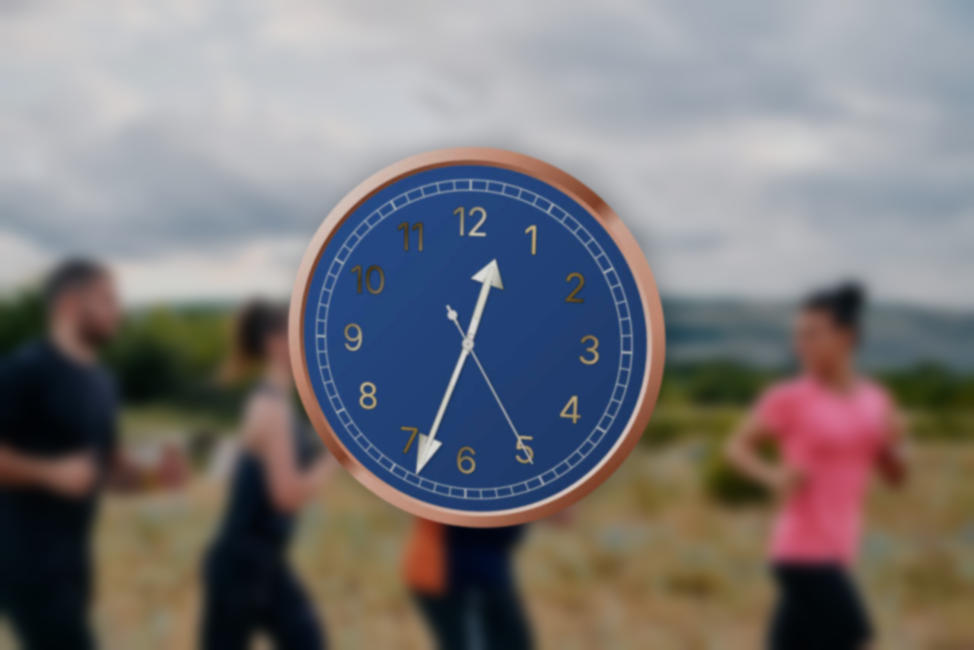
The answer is 12:33:25
